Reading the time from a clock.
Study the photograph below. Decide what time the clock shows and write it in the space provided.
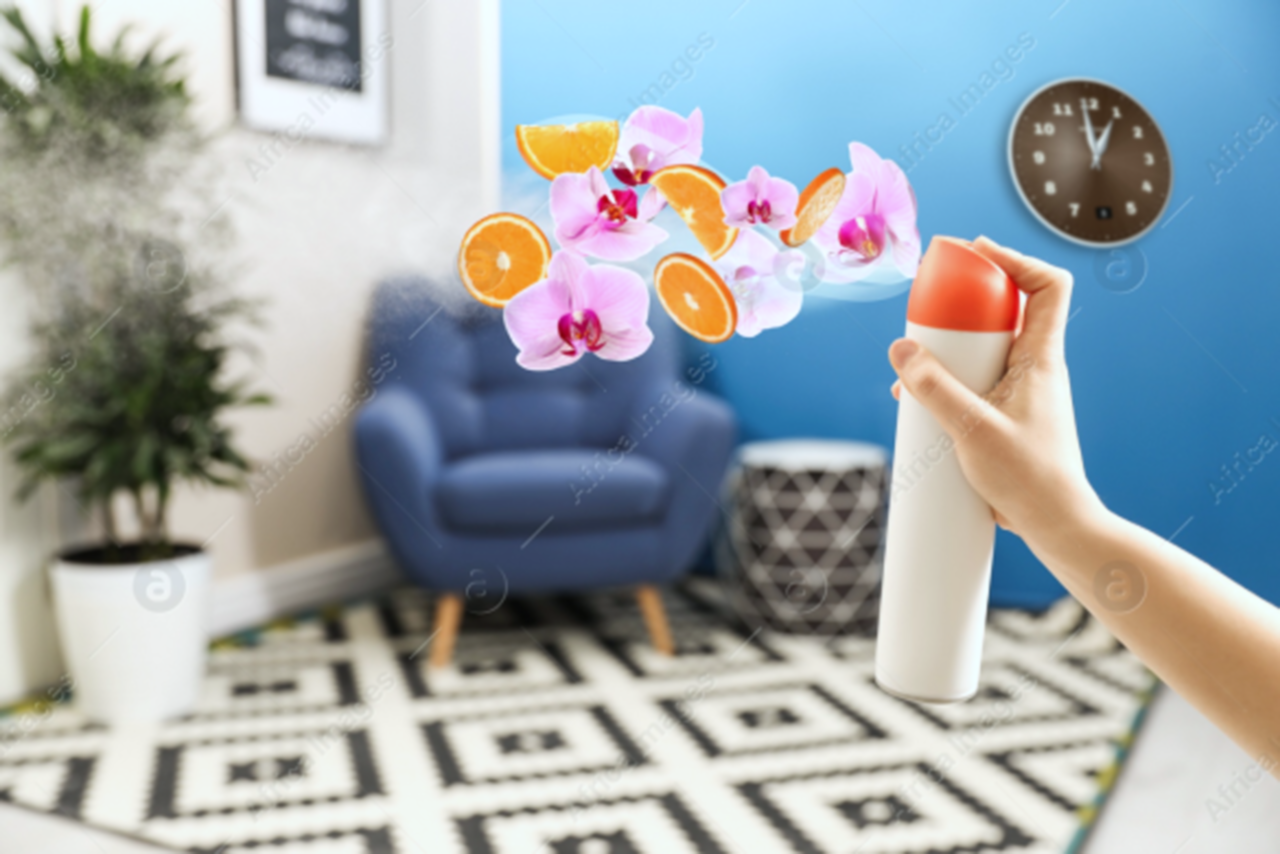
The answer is 12:59
